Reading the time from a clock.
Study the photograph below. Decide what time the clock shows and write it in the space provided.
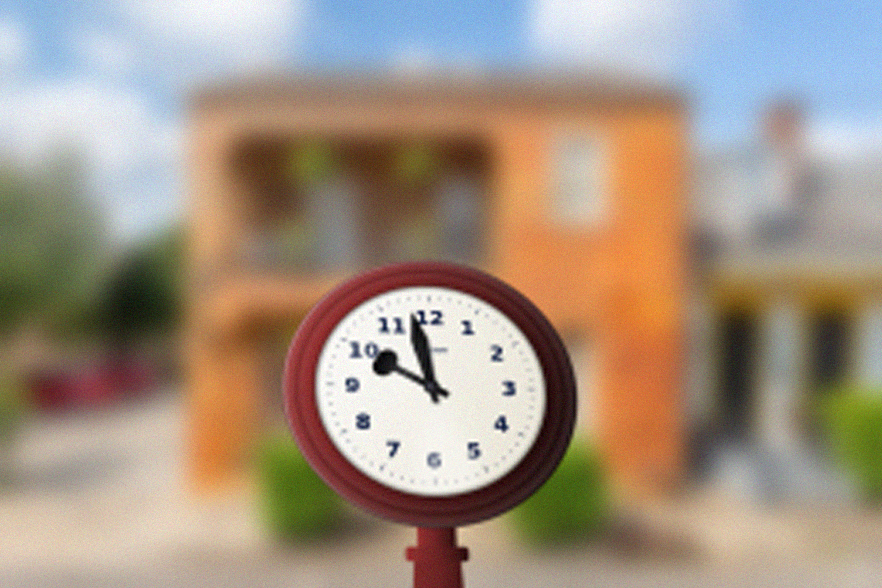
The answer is 9:58
